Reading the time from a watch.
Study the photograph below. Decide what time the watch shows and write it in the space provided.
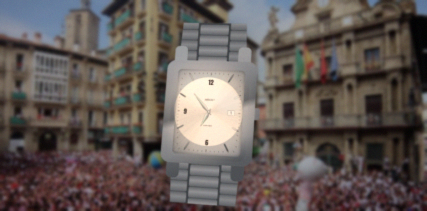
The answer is 6:53
